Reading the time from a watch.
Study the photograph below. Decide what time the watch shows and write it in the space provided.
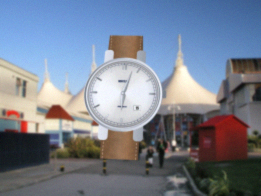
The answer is 6:03
